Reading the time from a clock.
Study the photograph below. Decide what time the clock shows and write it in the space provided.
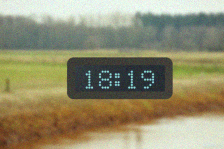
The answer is 18:19
